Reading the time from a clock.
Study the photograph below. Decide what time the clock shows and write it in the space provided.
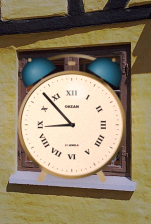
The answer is 8:53
